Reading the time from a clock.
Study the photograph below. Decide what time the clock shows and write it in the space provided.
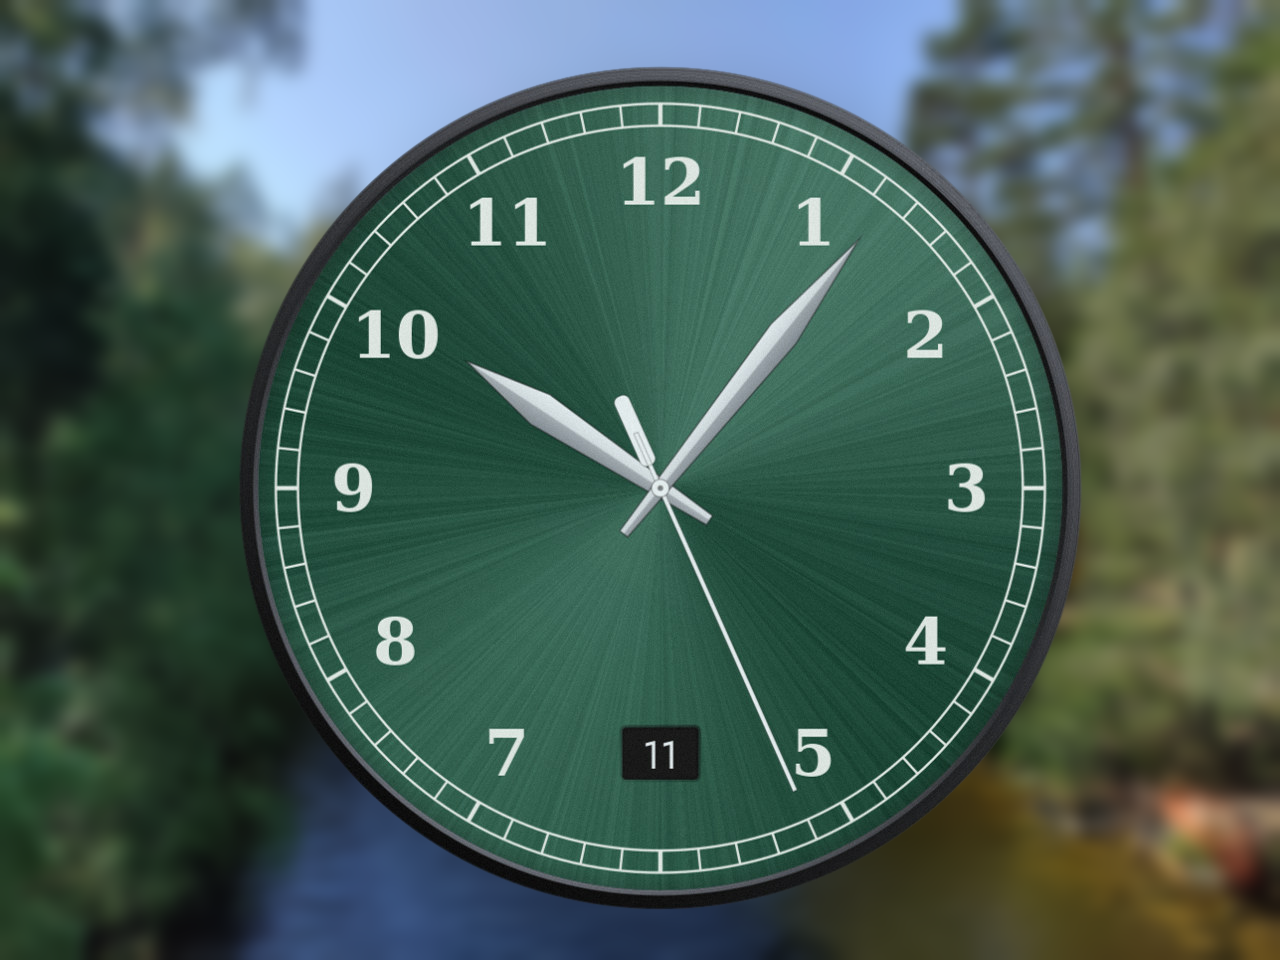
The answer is 10:06:26
